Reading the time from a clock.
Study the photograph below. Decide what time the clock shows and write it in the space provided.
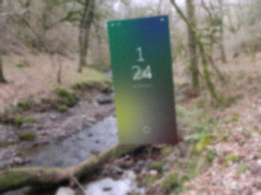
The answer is 1:24
